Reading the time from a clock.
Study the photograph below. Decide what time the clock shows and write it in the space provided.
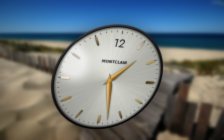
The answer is 1:28
